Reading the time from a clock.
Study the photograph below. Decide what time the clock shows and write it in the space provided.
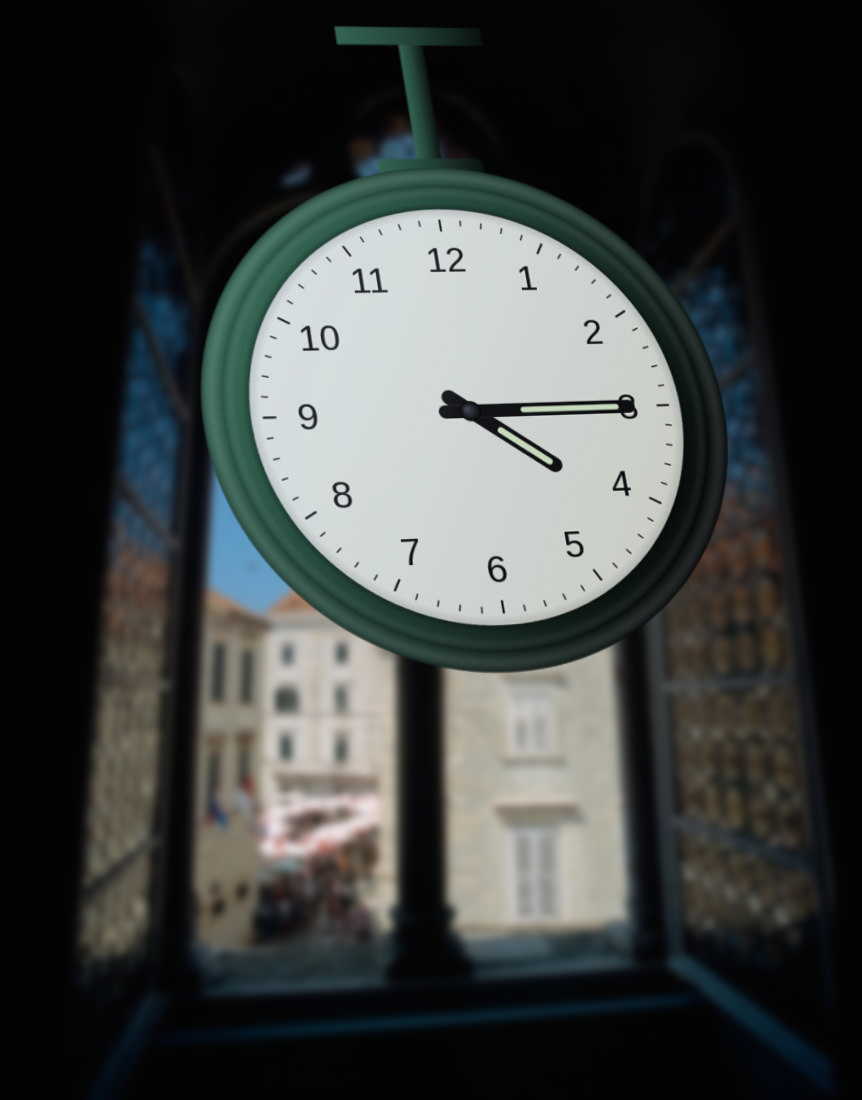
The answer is 4:15
